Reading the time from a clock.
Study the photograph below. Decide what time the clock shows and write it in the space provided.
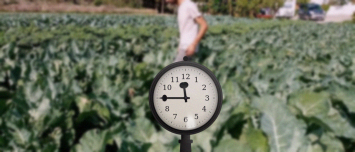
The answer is 11:45
